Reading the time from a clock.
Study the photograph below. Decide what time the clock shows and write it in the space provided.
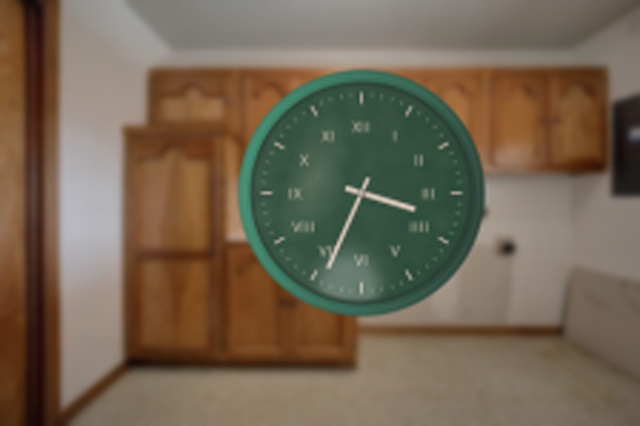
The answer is 3:34
